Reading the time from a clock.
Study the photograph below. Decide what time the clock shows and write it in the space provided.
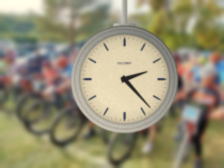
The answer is 2:23
